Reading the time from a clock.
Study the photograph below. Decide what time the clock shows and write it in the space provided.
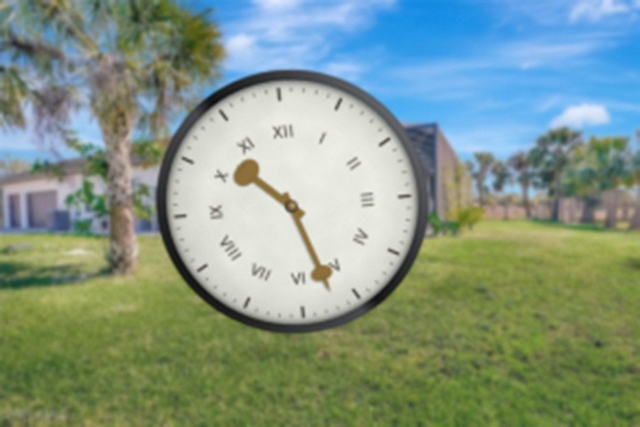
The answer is 10:27
